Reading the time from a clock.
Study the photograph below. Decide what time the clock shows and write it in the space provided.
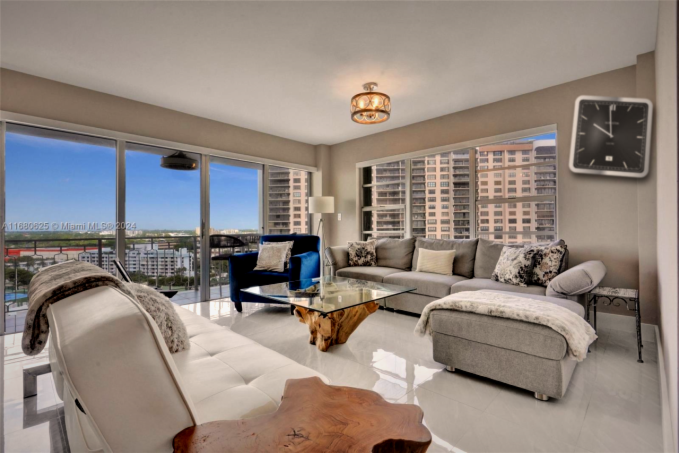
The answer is 9:59
